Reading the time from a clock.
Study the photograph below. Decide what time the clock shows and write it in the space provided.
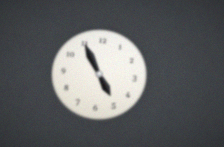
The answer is 4:55
